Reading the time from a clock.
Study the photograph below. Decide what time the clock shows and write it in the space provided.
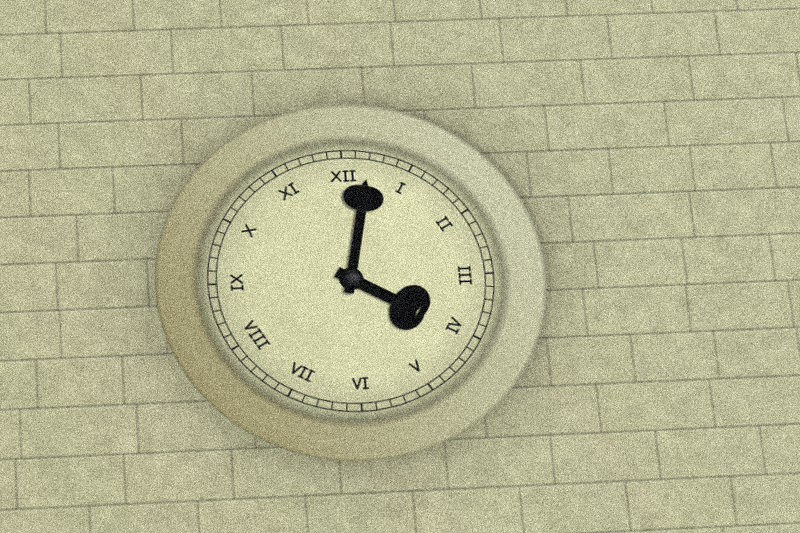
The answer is 4:02
